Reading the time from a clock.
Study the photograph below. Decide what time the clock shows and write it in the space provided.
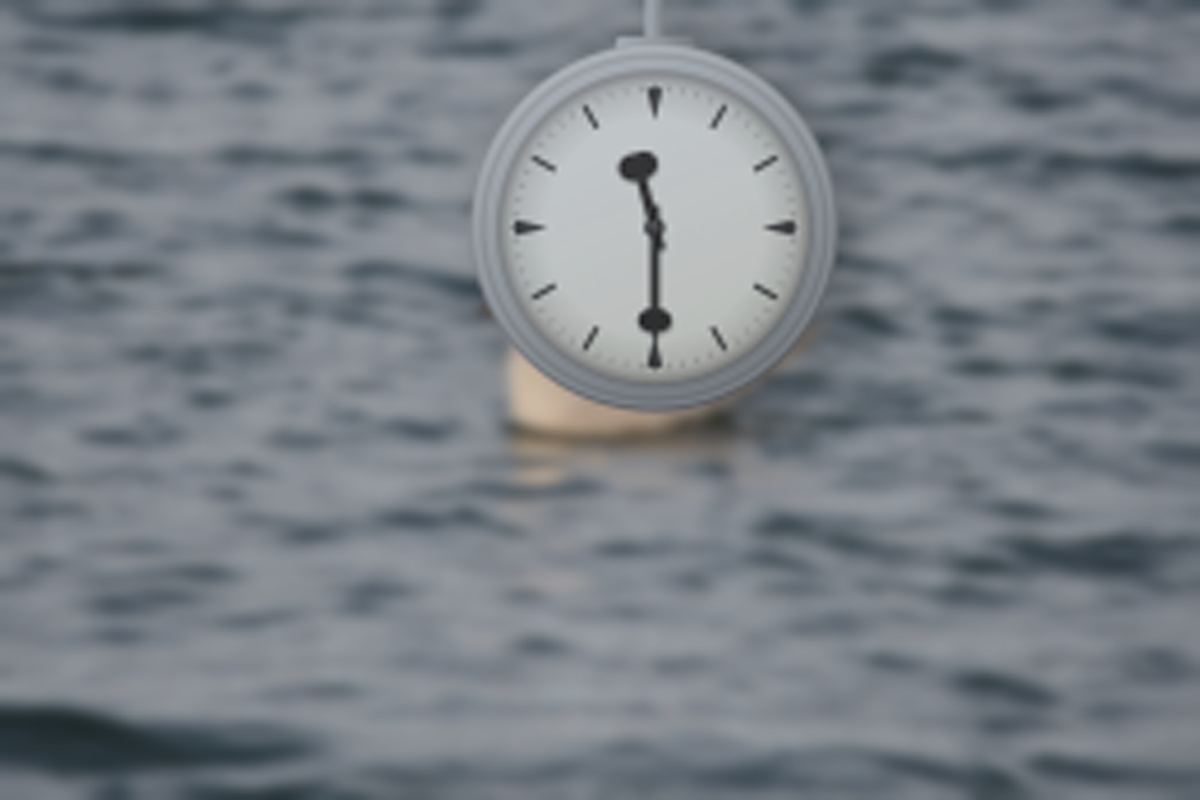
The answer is 11:30
